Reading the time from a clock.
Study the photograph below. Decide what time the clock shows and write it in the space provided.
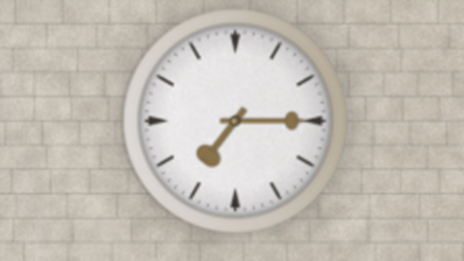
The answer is 7:15
